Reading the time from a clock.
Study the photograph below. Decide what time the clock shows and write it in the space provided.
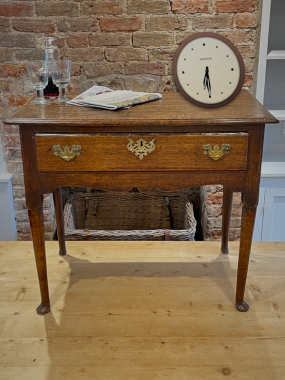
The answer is 6:30
